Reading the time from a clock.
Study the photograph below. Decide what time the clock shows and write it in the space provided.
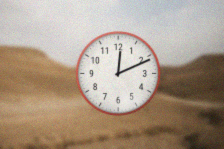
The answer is 12:11
